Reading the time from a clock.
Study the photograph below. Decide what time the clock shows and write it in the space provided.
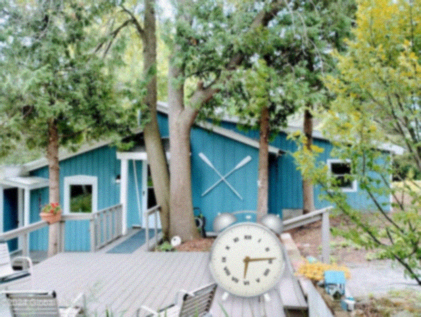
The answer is 6:14
